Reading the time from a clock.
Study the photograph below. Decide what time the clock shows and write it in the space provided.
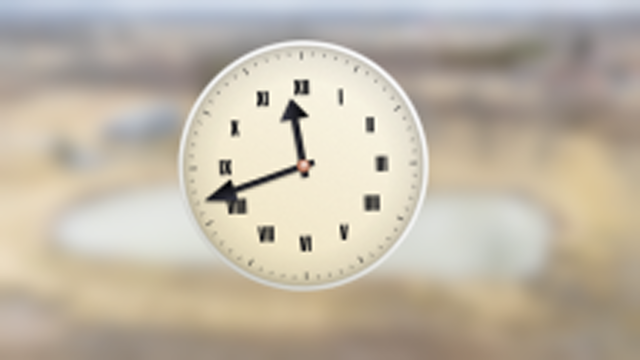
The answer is 11:42
